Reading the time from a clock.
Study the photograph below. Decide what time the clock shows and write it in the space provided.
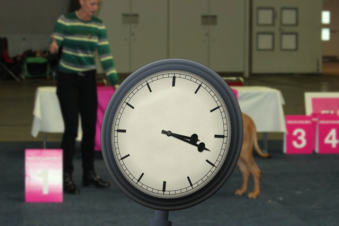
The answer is 3:18
